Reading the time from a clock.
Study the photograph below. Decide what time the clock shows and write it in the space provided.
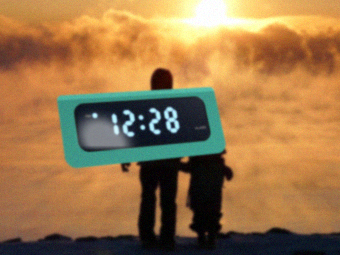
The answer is 12:28
